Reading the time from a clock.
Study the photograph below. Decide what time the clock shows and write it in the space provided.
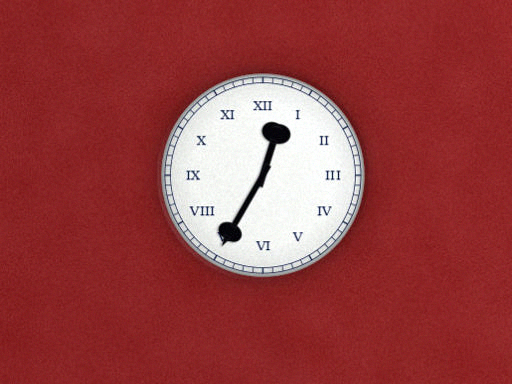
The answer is 12:35
